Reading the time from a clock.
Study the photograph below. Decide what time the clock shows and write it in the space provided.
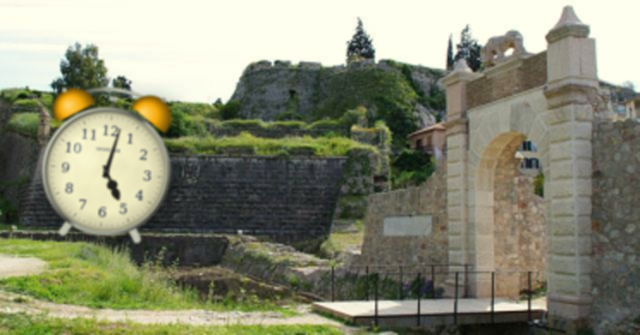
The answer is 5:02
